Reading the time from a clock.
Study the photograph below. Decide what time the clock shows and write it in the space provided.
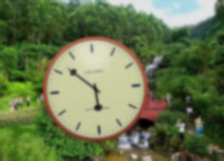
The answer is 5:52
